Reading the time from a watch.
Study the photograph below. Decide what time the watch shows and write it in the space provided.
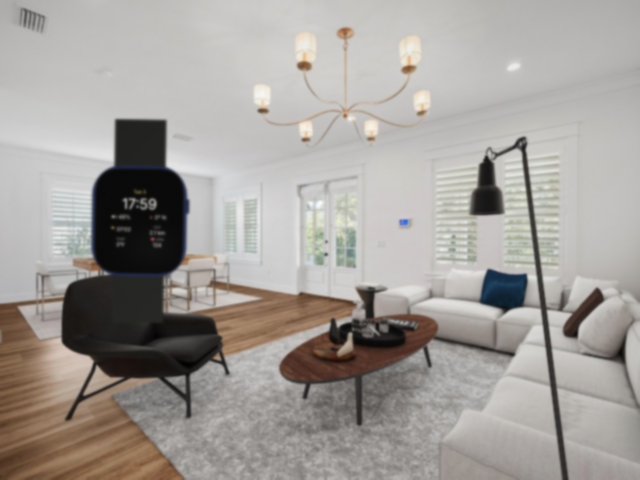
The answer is 17:59
